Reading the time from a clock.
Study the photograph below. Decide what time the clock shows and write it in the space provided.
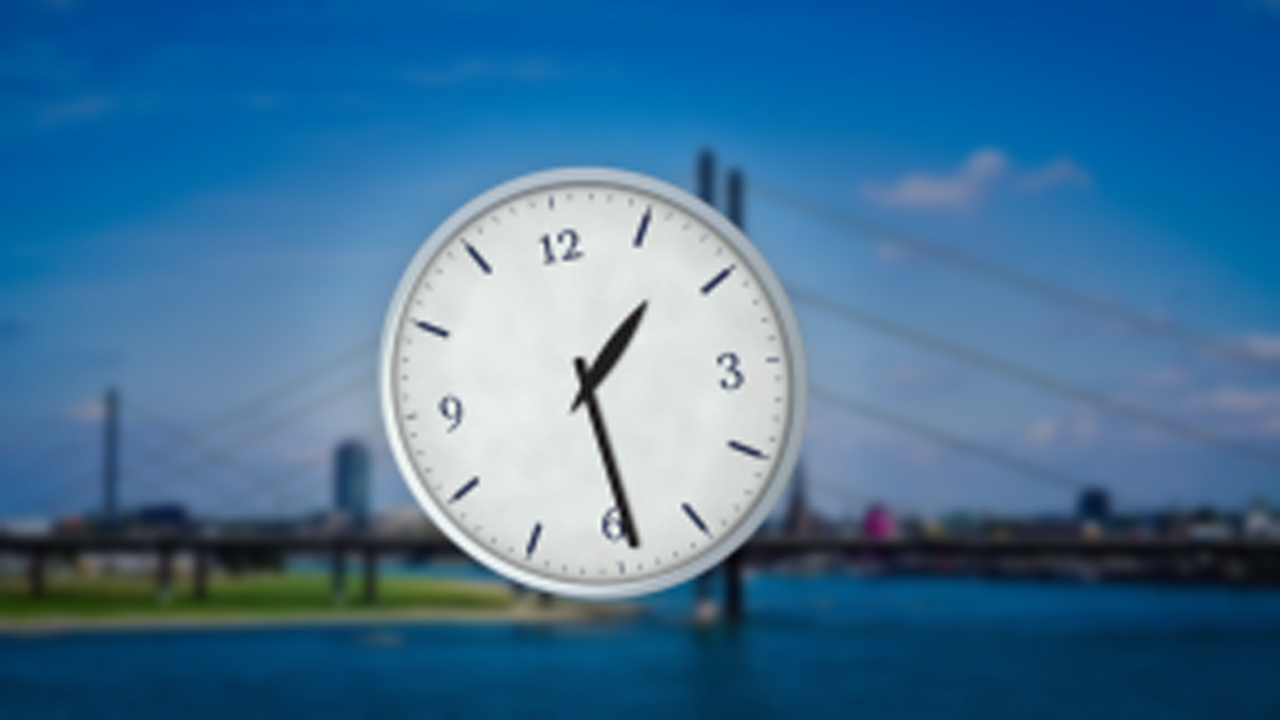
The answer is 1:29
